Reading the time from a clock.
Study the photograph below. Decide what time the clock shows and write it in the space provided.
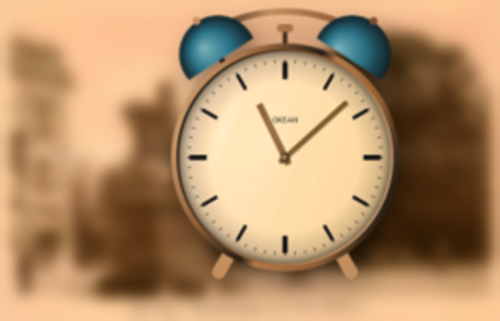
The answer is 11:08
